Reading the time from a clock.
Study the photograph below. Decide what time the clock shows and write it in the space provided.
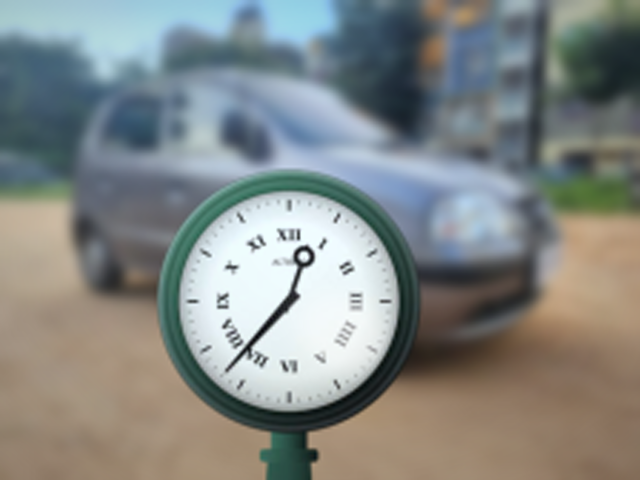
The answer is 12:37
